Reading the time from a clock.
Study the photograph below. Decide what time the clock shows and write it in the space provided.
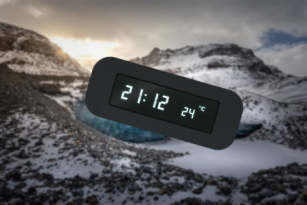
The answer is 21:12
